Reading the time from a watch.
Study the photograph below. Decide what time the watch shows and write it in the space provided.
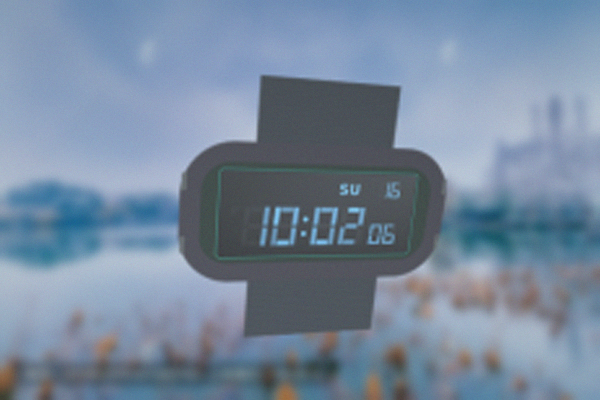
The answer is 10:02:06
